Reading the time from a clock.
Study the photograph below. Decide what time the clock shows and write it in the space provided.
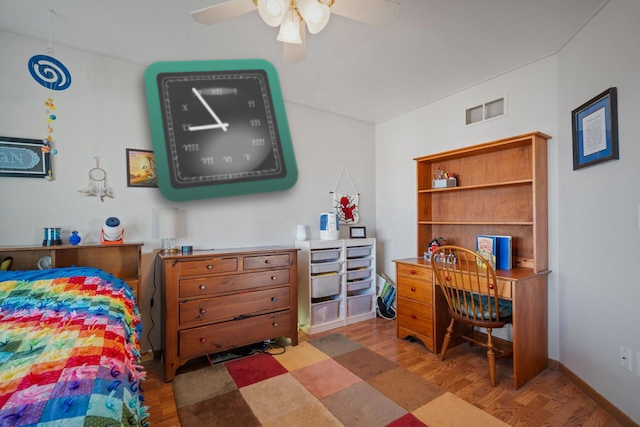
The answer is 8:55
